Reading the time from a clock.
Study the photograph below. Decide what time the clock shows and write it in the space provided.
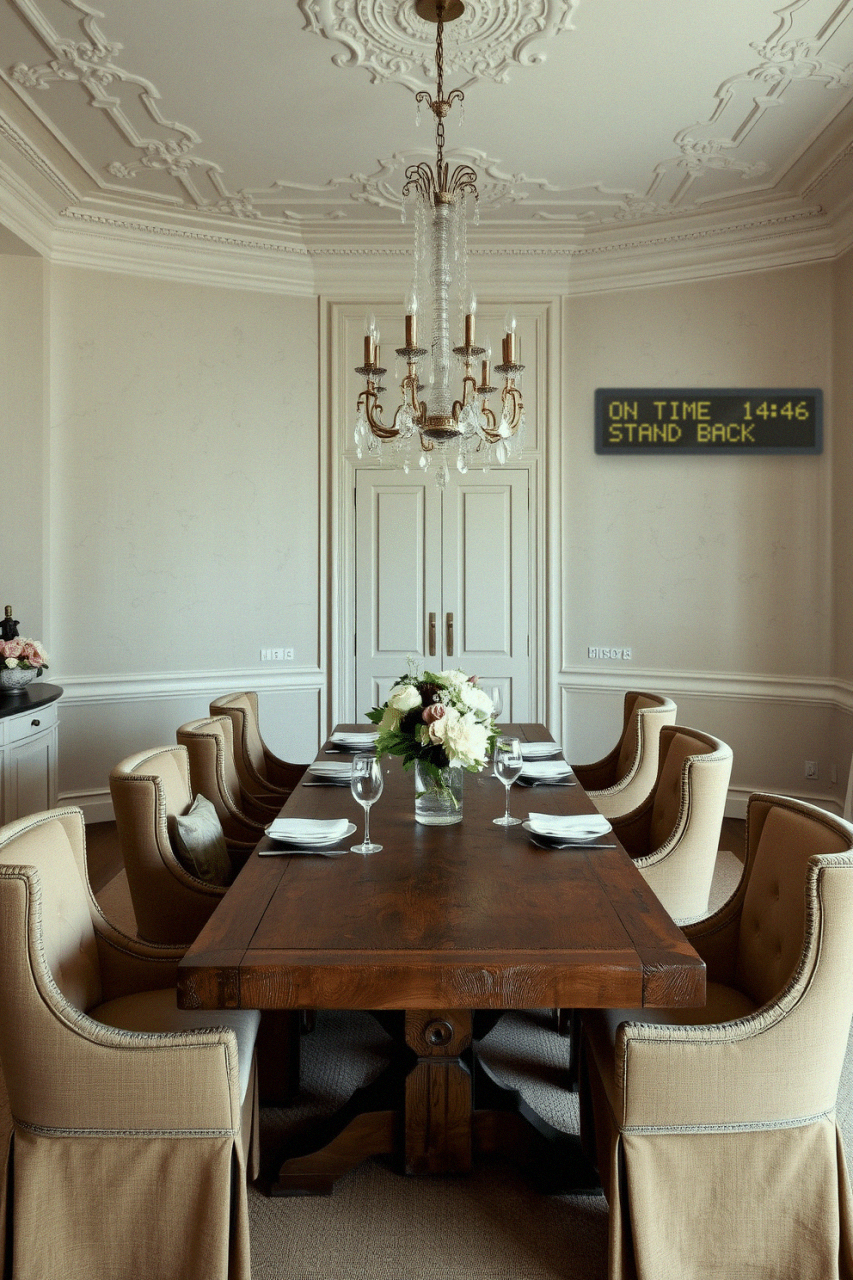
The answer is 14:46
